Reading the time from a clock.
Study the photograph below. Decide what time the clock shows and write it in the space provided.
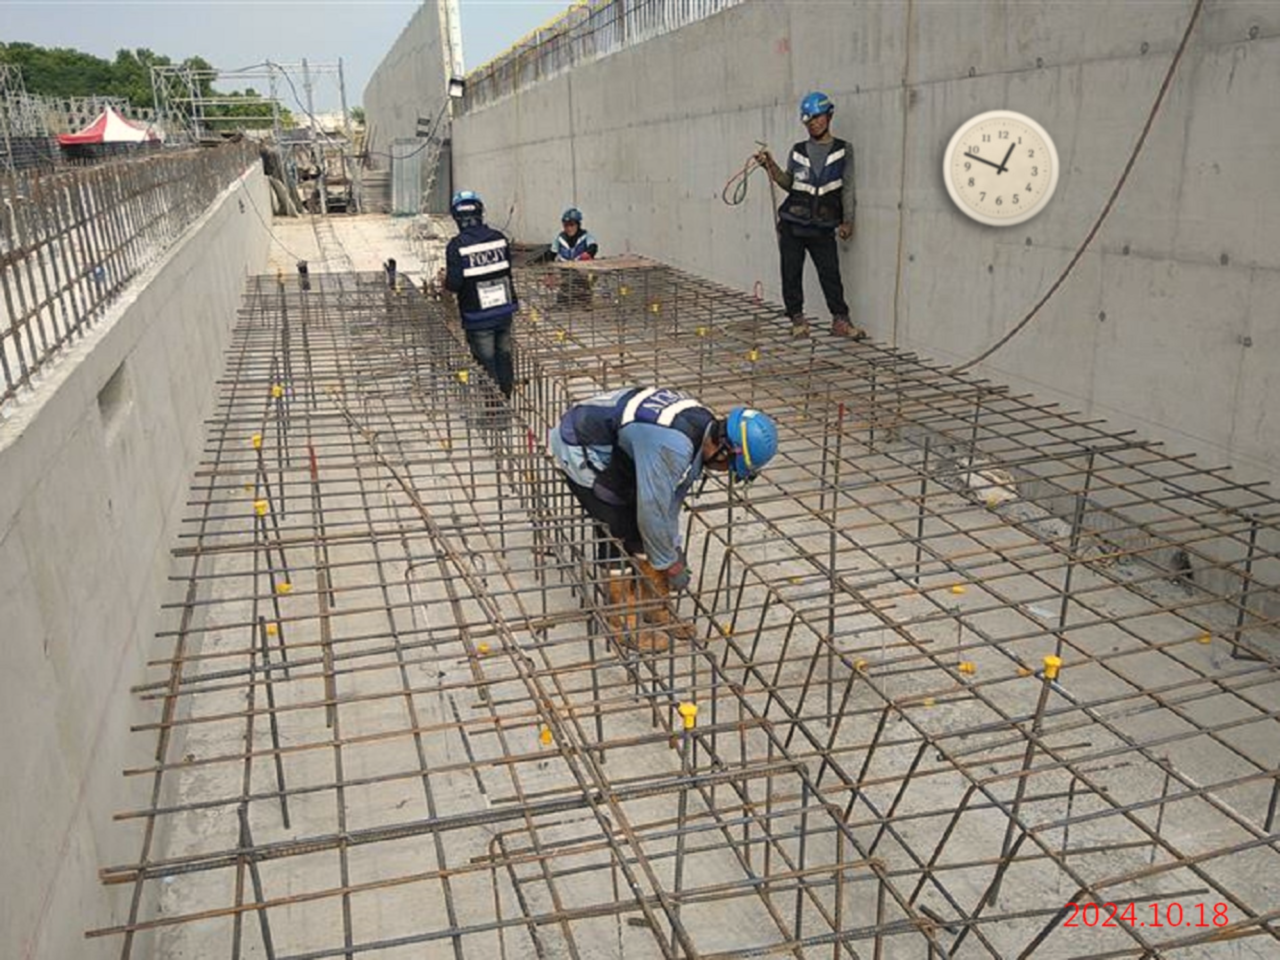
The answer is 12:48
